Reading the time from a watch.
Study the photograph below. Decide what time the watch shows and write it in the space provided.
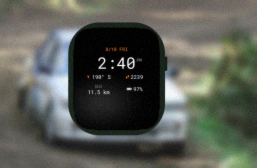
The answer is 2:40
